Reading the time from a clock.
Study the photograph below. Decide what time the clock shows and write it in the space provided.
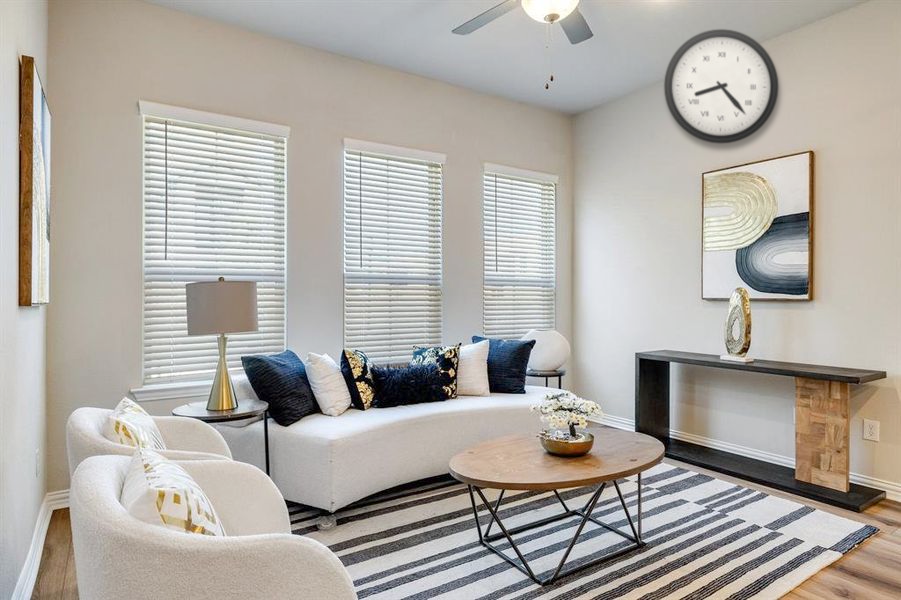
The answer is 8:23
